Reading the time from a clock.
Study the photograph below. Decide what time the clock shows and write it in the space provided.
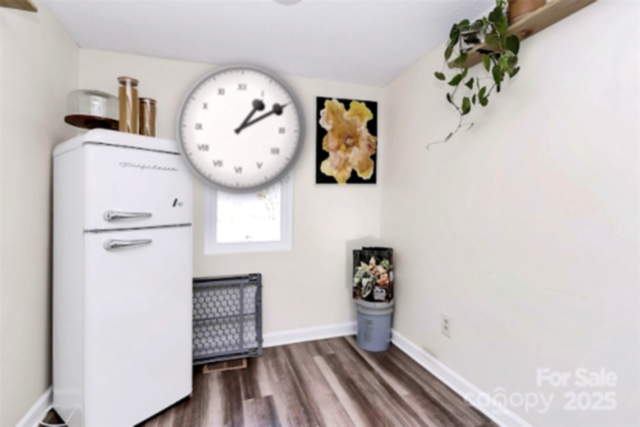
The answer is 1:10
